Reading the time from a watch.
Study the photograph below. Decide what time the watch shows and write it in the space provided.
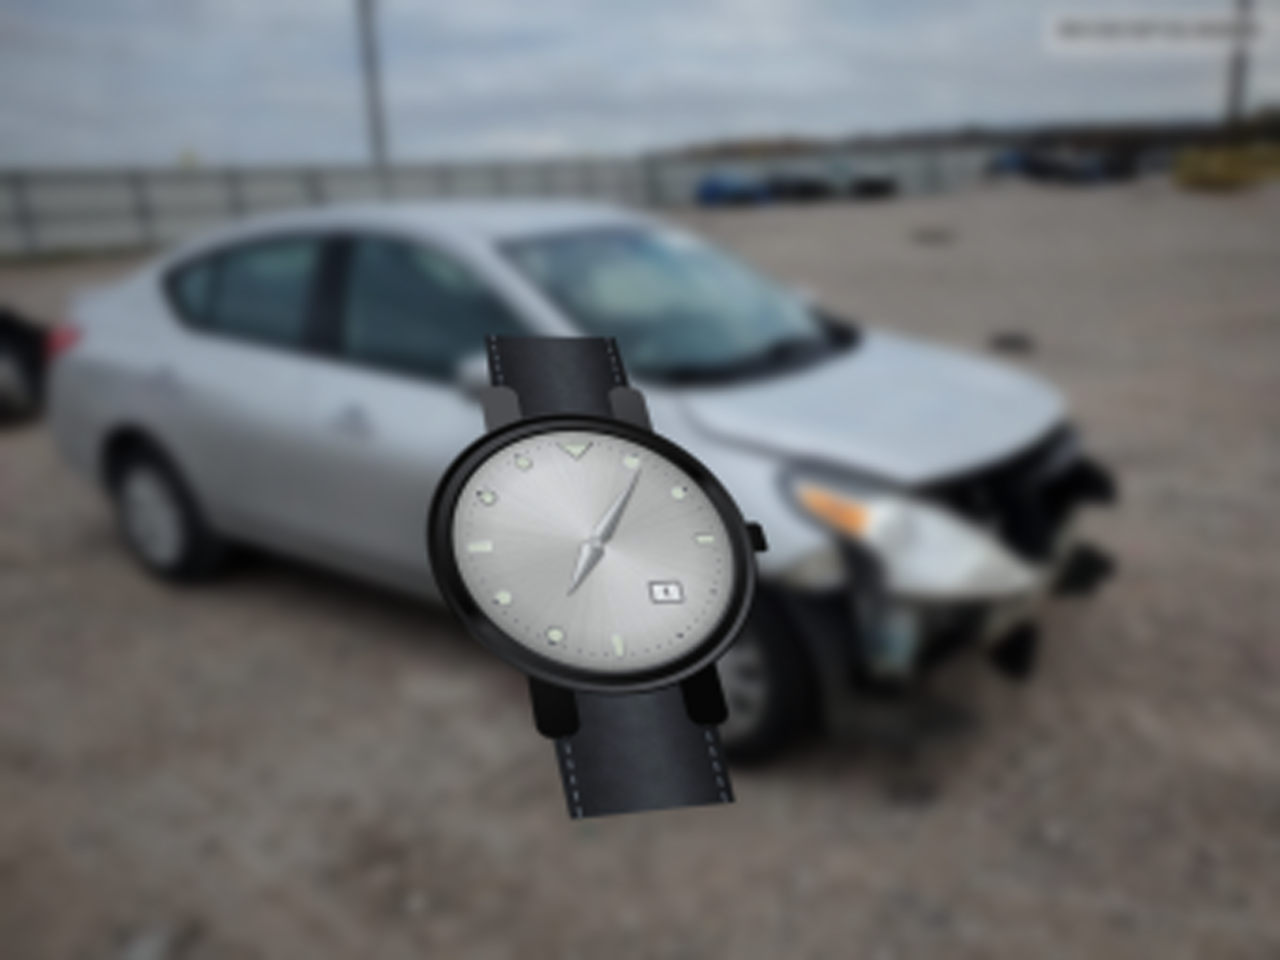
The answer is 7:06
